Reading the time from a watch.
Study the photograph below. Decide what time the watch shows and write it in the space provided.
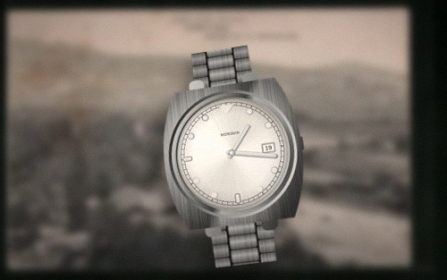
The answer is 1:17
